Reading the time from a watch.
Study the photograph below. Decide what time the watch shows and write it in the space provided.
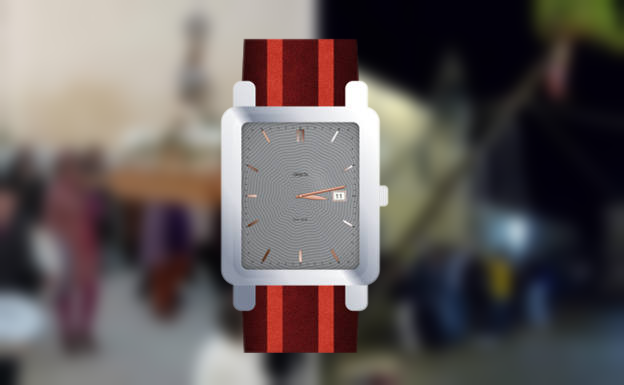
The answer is 3:13
